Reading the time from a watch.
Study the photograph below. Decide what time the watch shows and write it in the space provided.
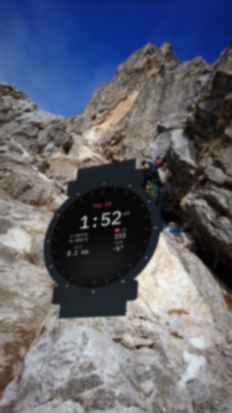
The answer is 1:52
